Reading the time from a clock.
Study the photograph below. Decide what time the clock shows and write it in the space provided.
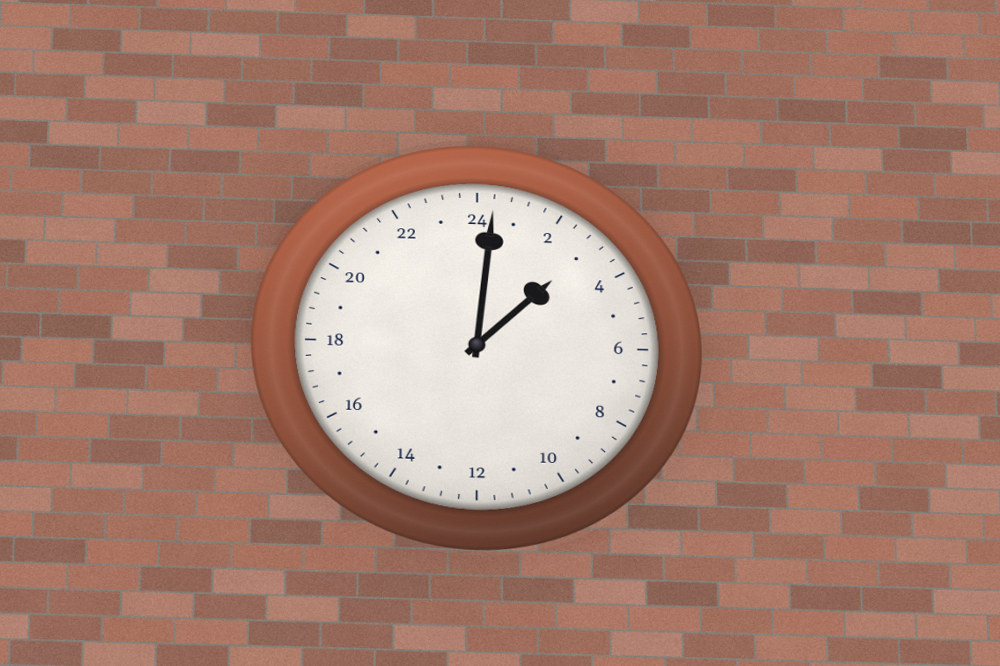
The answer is 3:01
